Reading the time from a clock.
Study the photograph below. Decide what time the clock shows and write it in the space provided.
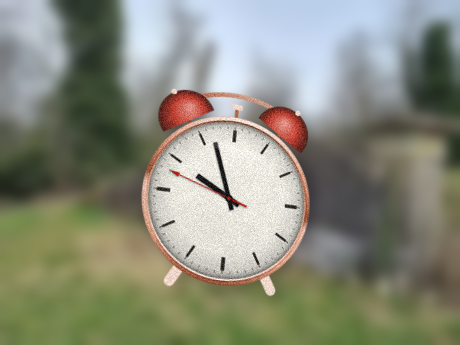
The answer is 9:56:48
